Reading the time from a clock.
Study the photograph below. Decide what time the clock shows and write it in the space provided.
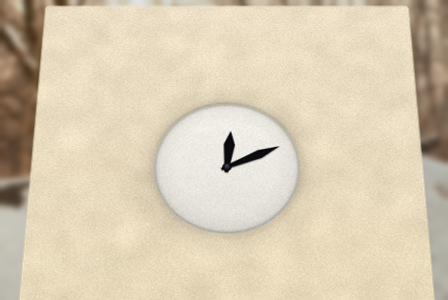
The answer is 12:11
